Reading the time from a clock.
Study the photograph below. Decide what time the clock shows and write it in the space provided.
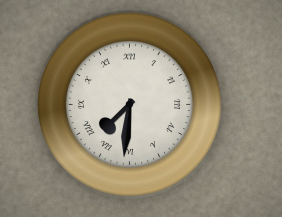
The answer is 7:31
